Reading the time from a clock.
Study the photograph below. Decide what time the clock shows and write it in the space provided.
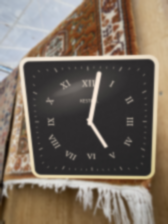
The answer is 5:02
